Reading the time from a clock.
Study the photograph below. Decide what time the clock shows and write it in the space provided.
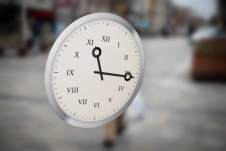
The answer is 11:16
